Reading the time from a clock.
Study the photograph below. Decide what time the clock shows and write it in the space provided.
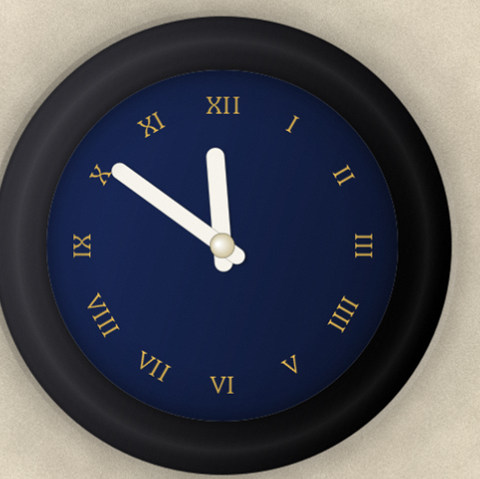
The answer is 11:51
